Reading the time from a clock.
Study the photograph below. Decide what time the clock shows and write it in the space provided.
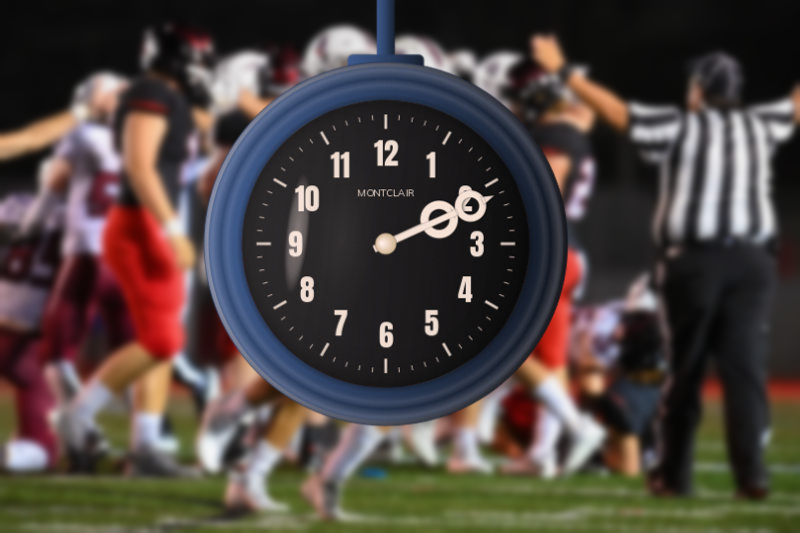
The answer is 2:11
